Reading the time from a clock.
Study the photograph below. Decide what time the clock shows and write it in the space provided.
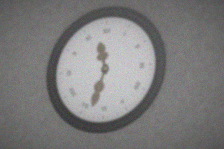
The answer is 11:33
